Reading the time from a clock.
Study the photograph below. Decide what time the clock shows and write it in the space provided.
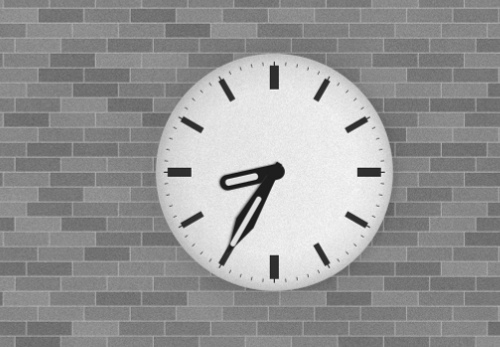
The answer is 8:35
